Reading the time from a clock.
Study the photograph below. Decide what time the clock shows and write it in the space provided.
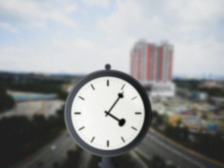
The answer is 4:06
